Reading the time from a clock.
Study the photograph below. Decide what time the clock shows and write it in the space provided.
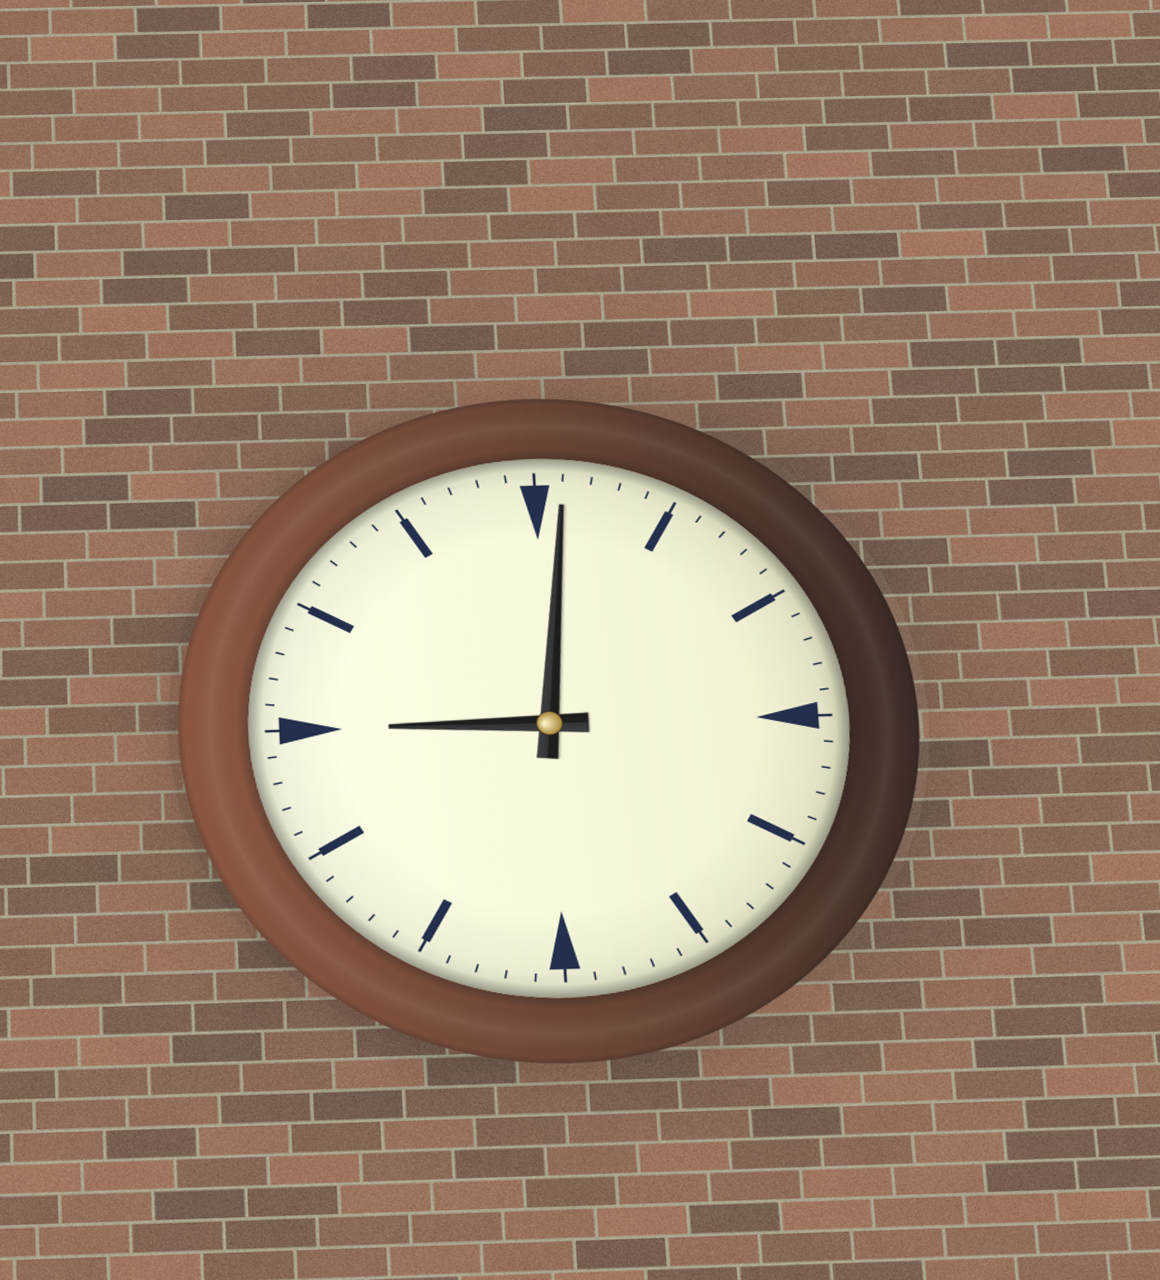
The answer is 9:01
